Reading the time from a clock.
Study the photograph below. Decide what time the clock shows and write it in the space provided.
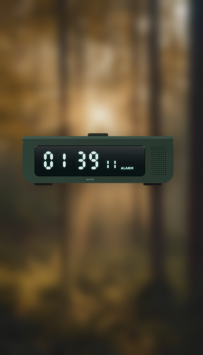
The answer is 1:39:11
